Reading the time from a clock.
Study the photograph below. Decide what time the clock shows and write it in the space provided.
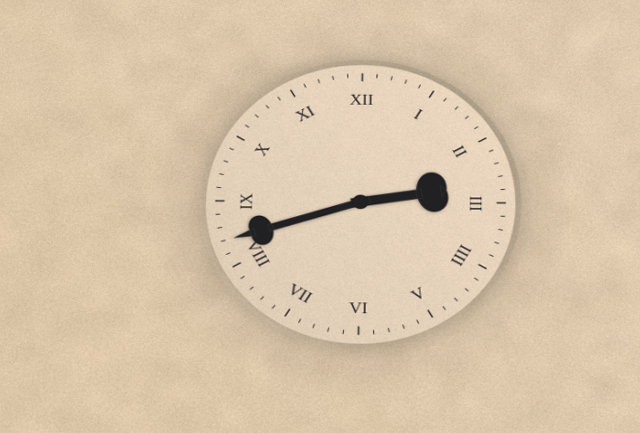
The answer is 2:42
